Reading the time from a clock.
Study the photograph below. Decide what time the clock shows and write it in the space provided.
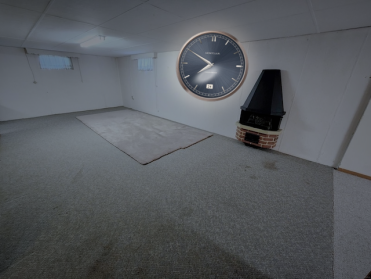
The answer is 7:50
